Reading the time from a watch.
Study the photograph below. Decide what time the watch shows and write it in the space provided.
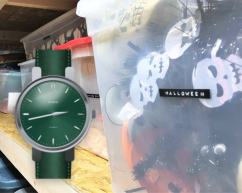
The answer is 2:43
